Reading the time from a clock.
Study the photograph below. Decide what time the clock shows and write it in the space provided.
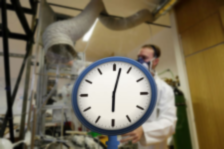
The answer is 6:02
